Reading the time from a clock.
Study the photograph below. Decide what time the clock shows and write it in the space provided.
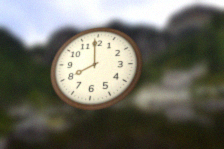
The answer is 7:59
